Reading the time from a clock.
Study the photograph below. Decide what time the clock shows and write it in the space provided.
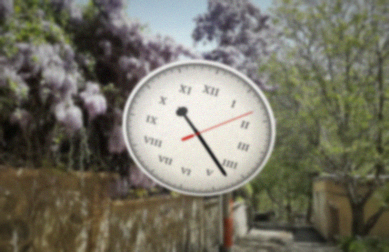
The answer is 10:22:08
